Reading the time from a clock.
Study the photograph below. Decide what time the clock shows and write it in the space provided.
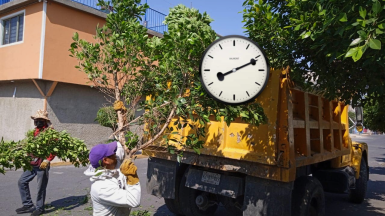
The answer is 8:11
